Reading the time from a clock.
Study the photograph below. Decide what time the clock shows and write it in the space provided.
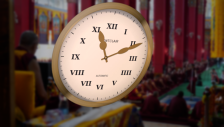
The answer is 11:11
